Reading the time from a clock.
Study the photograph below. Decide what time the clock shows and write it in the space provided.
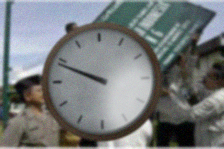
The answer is 9:49
